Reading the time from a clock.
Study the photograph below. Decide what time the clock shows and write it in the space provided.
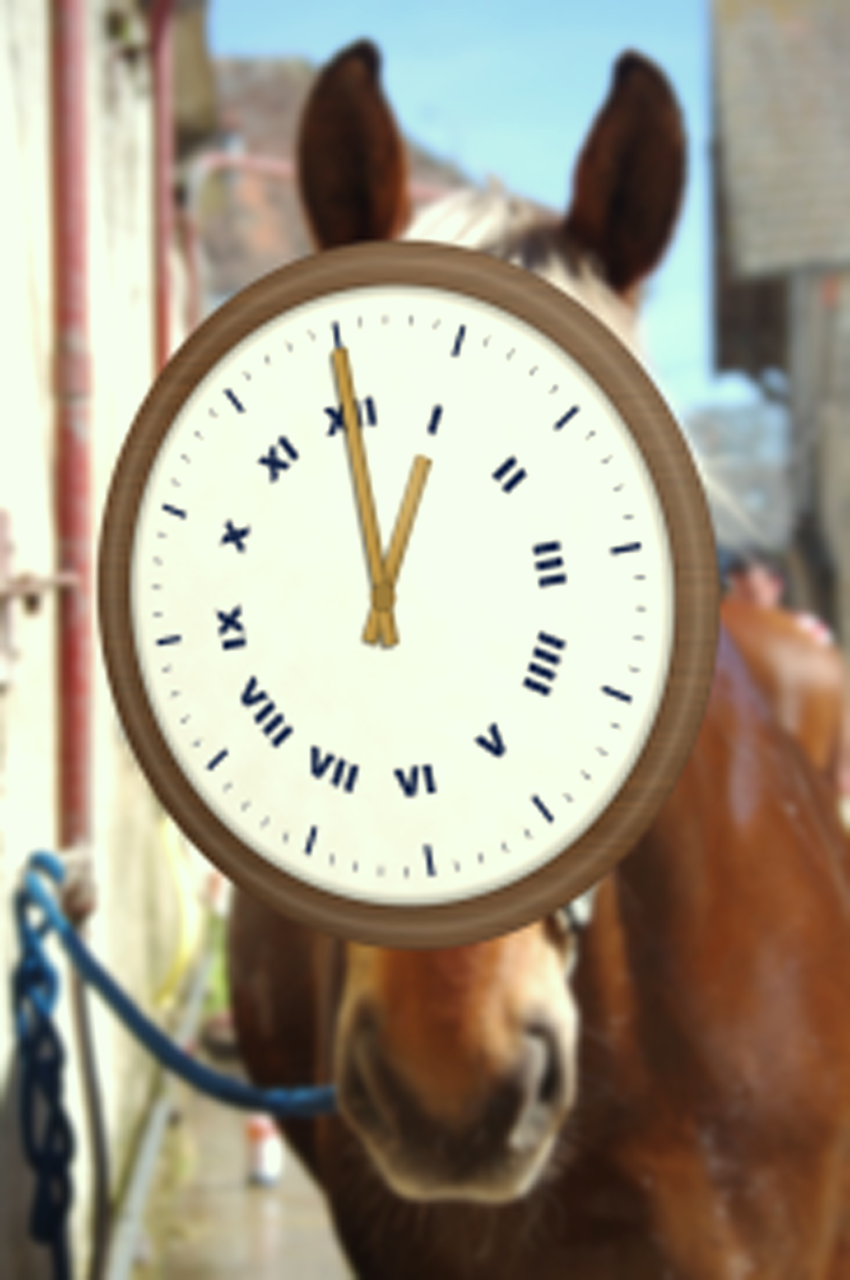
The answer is 1:00
